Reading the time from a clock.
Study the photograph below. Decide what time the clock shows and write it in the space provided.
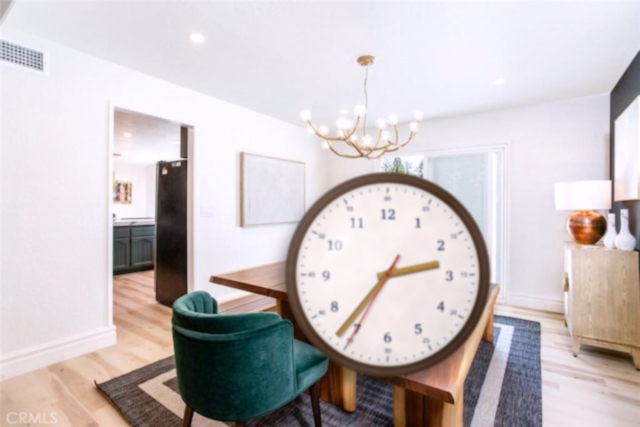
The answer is 2:36:35
